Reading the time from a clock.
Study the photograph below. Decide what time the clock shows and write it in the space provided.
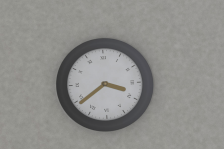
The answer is 3:39
